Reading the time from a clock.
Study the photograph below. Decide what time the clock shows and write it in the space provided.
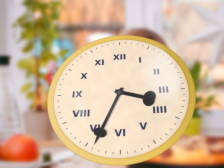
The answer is 3:34
